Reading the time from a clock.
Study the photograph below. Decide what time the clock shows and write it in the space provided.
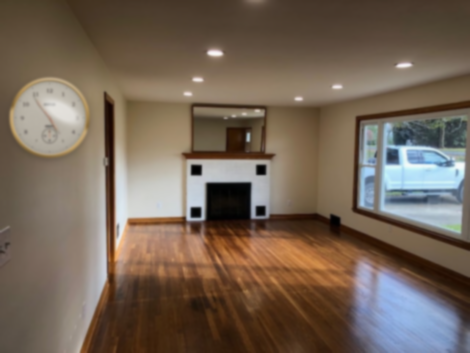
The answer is 4:54
